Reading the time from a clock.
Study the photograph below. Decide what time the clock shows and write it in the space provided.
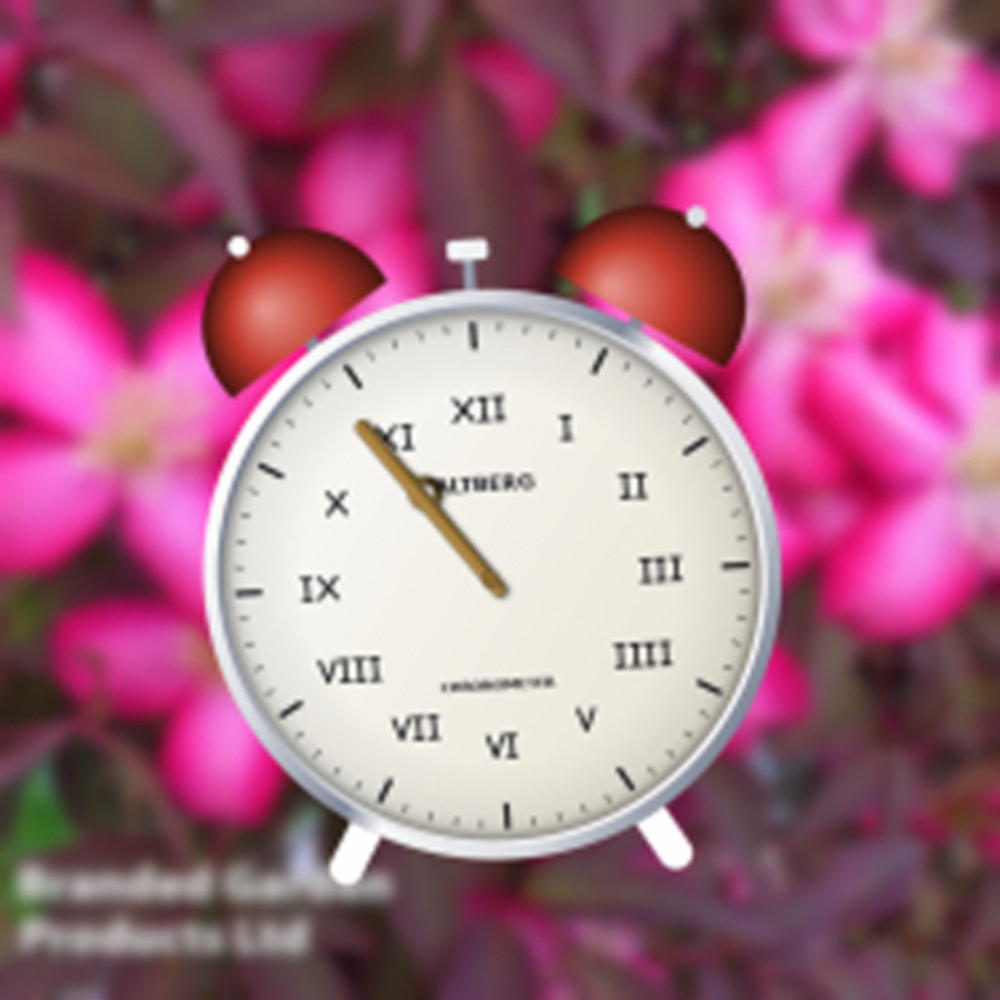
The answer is 10:54
